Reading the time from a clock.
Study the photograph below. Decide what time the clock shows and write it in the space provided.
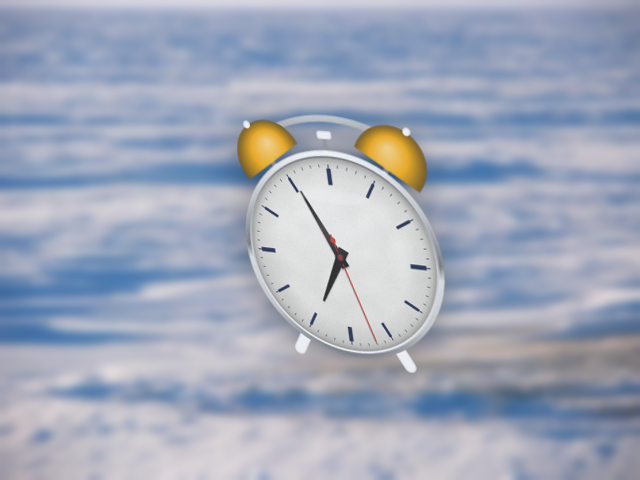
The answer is 6:55:27
